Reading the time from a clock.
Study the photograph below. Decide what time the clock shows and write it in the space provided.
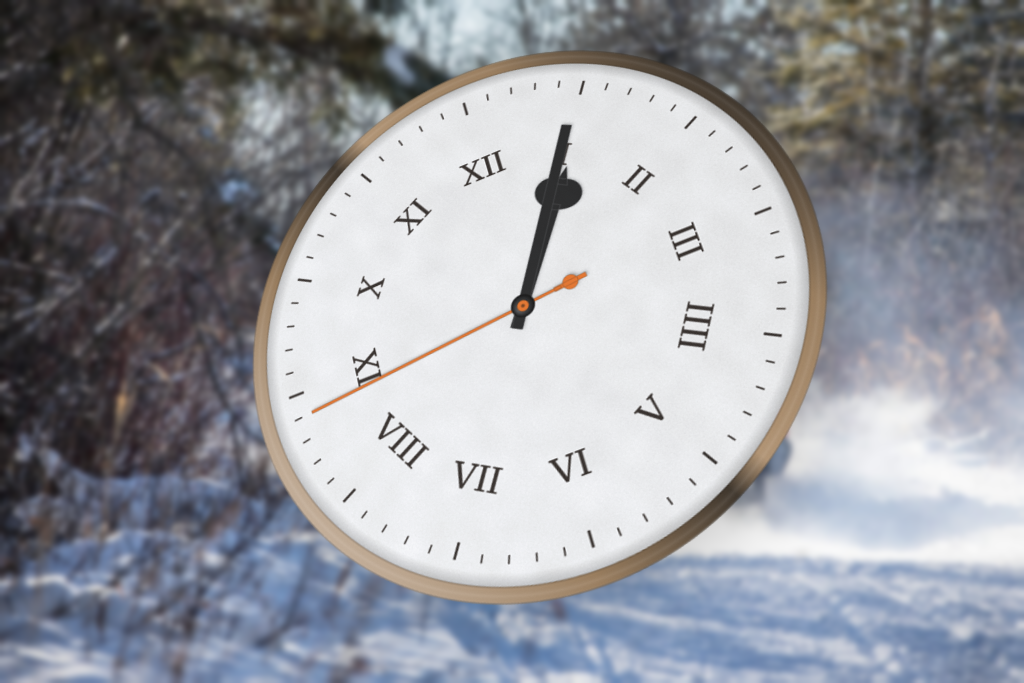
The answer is 1:04:44
